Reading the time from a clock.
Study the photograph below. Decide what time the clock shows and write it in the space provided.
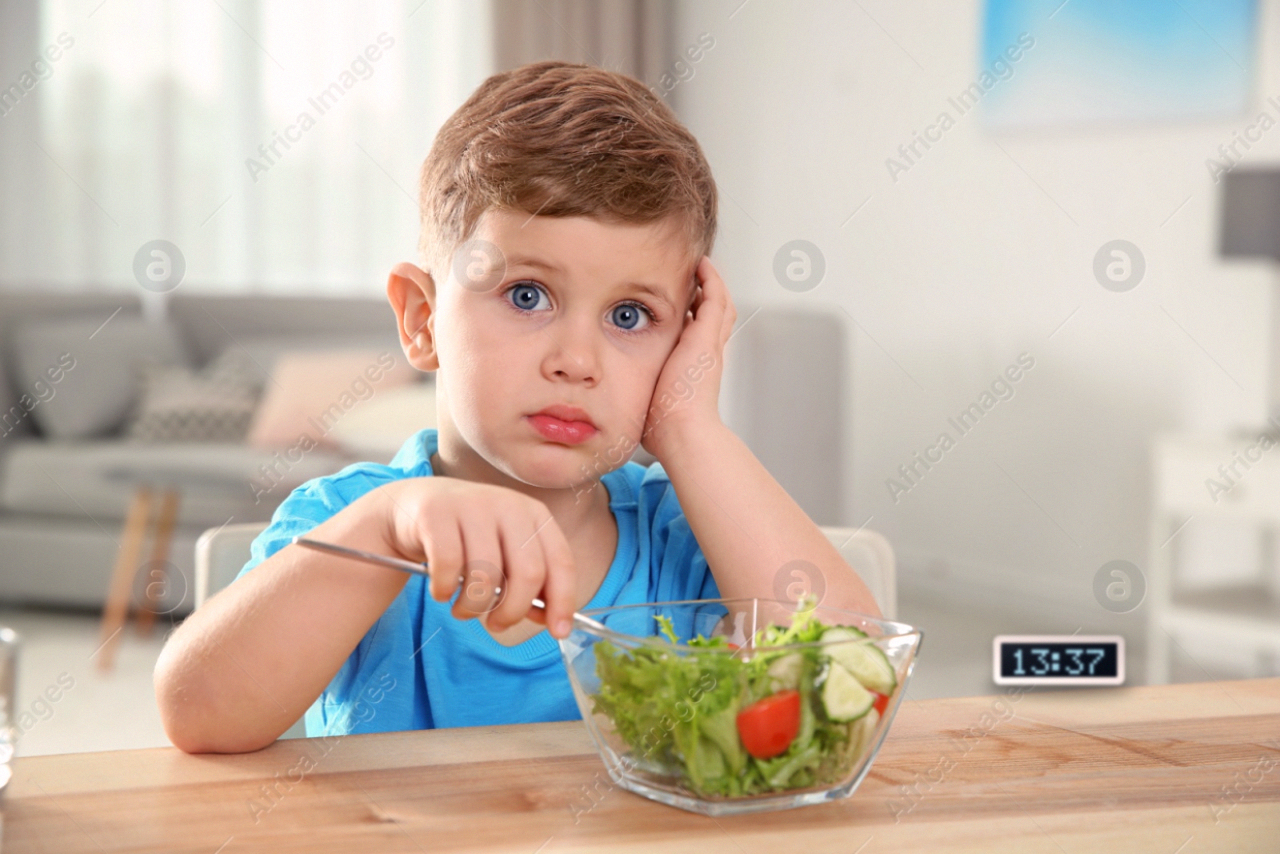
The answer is 13:37
